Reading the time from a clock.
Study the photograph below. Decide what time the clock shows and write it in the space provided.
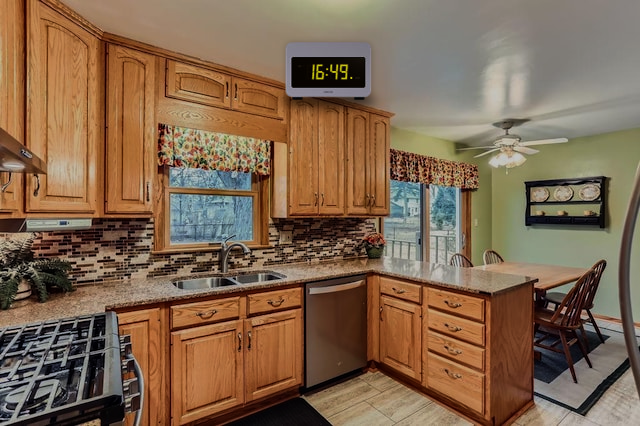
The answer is 16:49
